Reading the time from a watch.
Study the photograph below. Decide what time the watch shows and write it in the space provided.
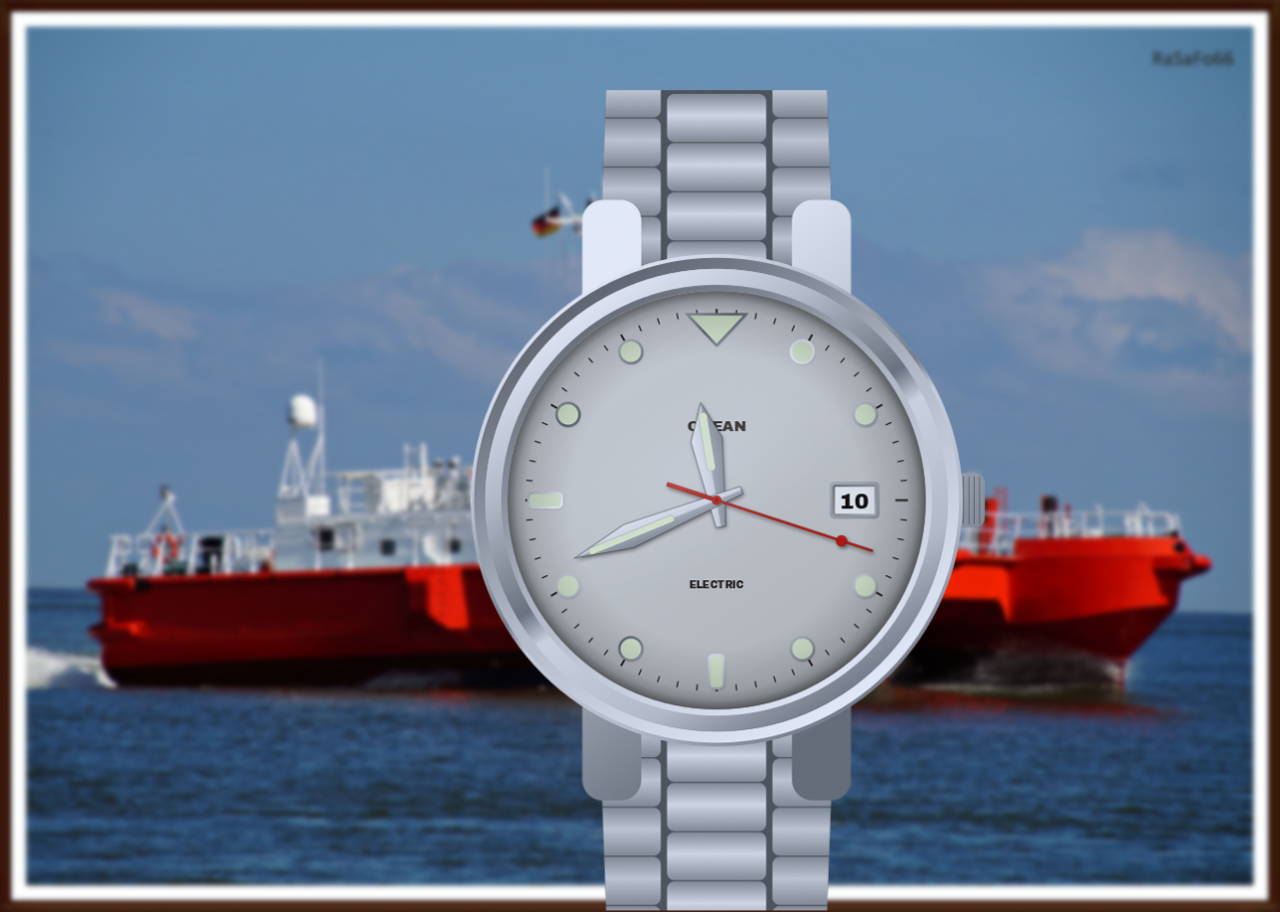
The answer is 11:41:18
